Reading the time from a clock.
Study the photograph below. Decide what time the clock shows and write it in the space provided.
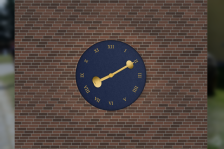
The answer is 8:10
